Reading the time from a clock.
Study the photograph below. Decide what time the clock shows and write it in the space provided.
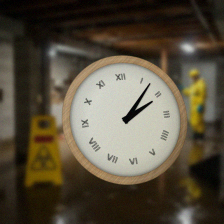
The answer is 2:07
